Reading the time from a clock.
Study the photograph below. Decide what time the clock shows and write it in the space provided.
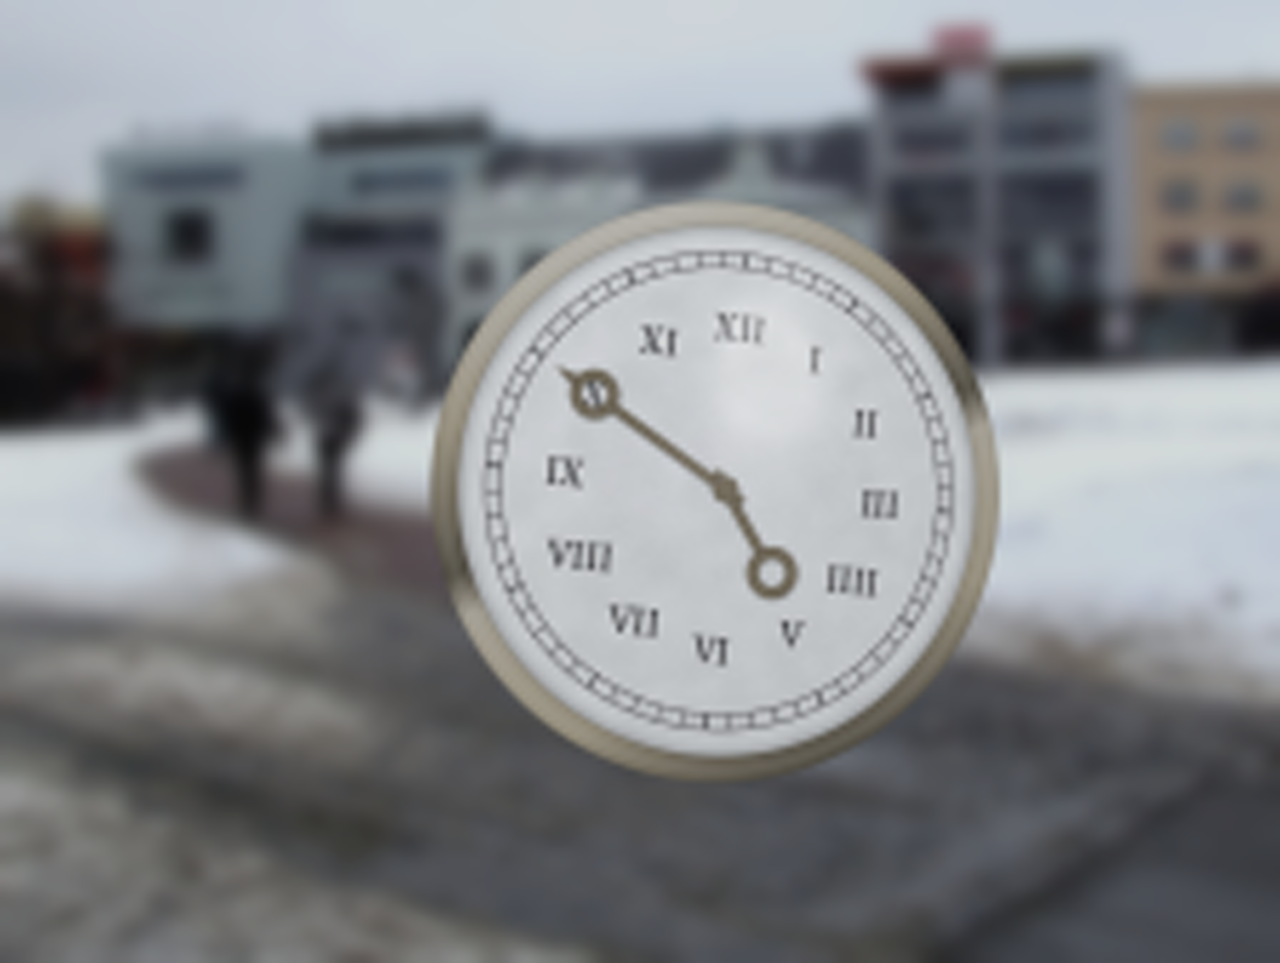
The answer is 4:50
